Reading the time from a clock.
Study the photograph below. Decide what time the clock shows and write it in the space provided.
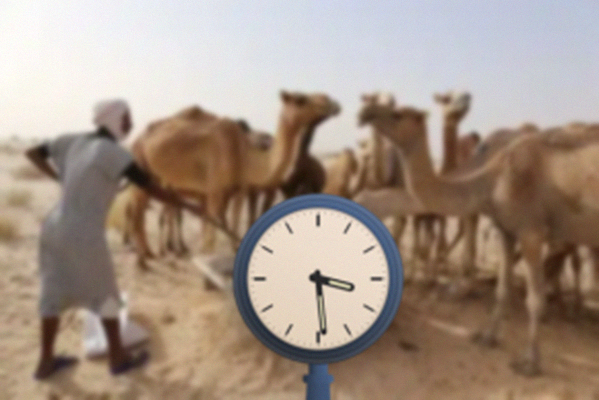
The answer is 3:29
